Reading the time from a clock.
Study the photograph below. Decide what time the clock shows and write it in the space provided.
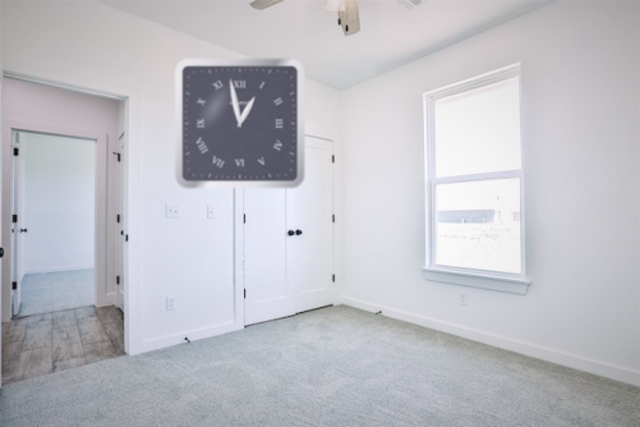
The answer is 12:58
